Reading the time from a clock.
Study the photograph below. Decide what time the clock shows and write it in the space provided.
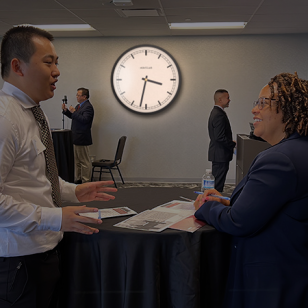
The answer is 3:32
